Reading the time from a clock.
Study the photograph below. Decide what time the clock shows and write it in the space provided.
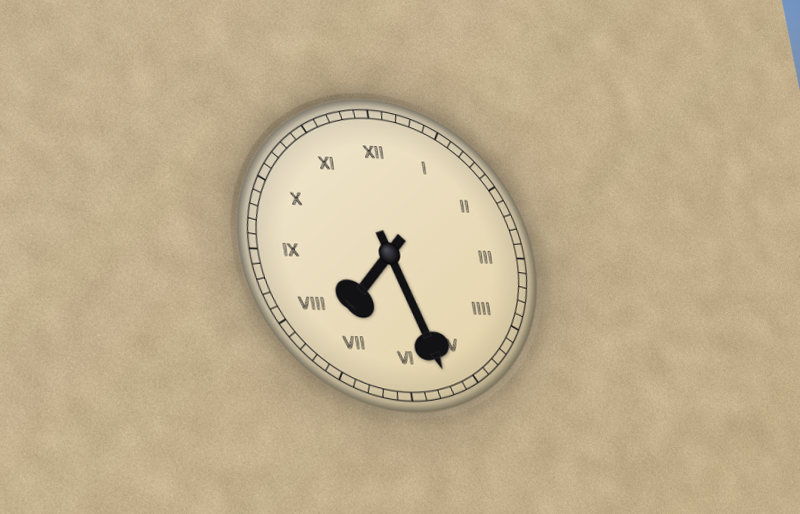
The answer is 7:27
